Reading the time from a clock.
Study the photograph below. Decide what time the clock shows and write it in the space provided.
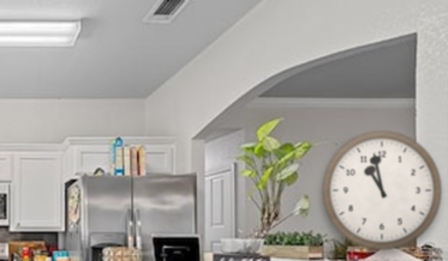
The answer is 10:58
